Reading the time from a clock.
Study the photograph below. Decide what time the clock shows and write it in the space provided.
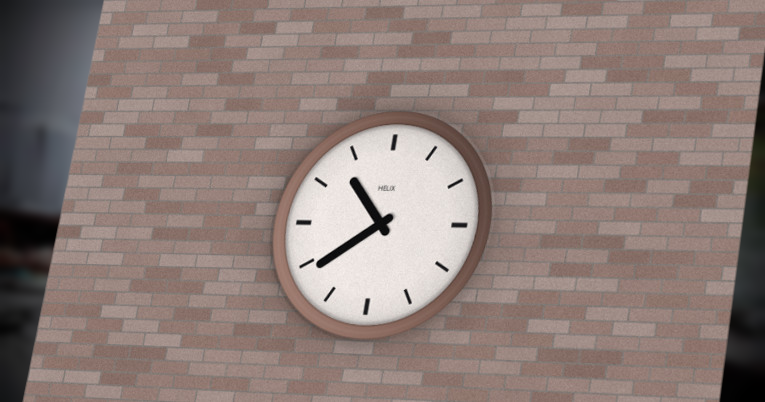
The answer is 10:39
